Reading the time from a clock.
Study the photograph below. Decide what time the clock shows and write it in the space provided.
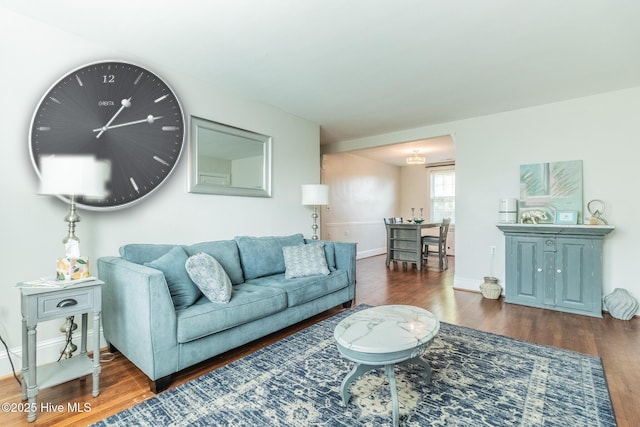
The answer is 1:13
